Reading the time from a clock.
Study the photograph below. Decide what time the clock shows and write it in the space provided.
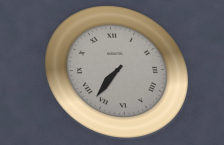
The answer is 7:37
